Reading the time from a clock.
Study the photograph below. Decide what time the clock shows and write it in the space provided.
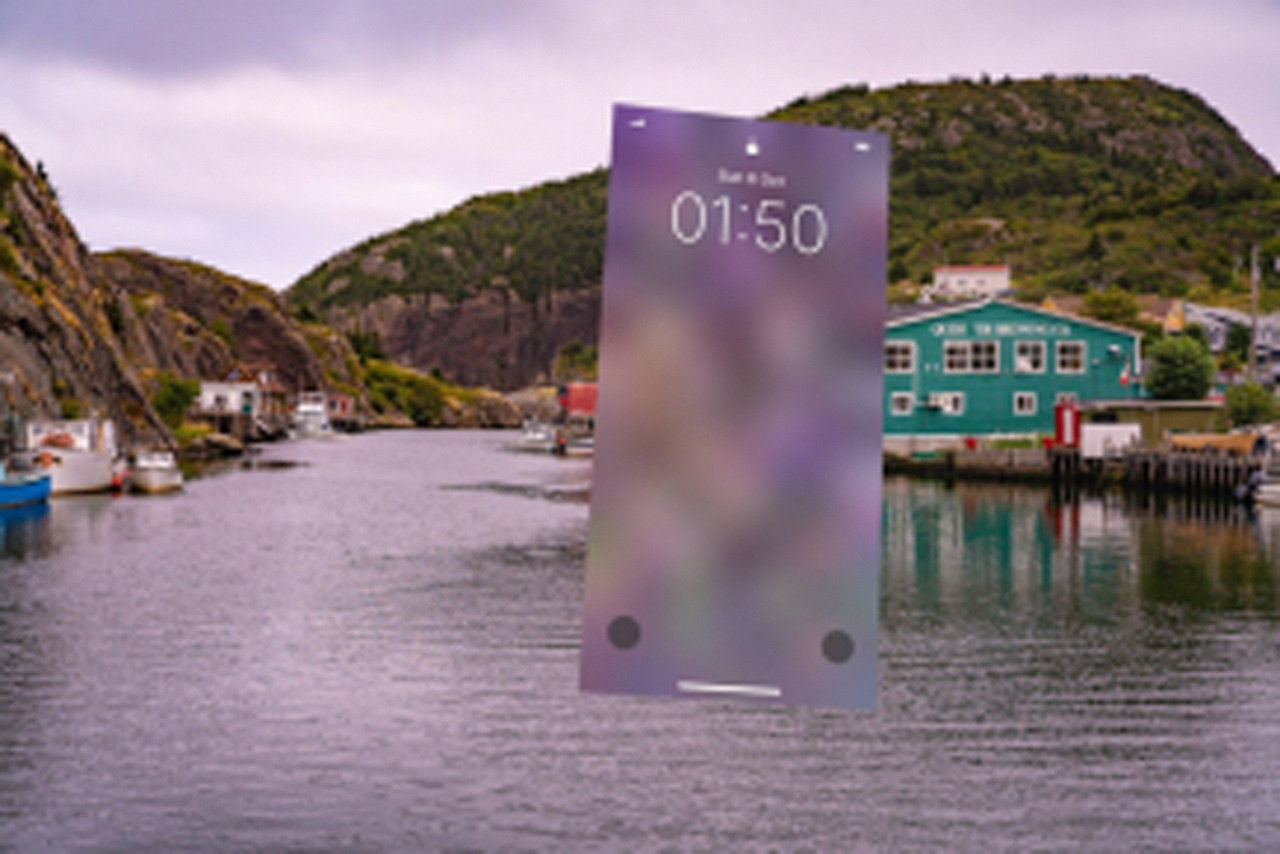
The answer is 1:50
